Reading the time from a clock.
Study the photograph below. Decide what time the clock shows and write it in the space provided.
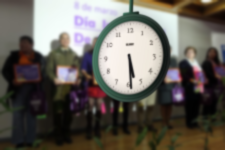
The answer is 5:29
